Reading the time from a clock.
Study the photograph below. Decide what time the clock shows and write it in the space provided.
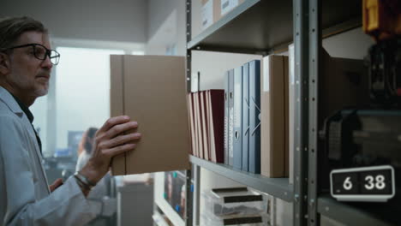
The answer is 6:38
